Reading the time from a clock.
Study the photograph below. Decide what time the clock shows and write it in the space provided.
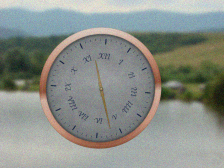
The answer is 11:27
